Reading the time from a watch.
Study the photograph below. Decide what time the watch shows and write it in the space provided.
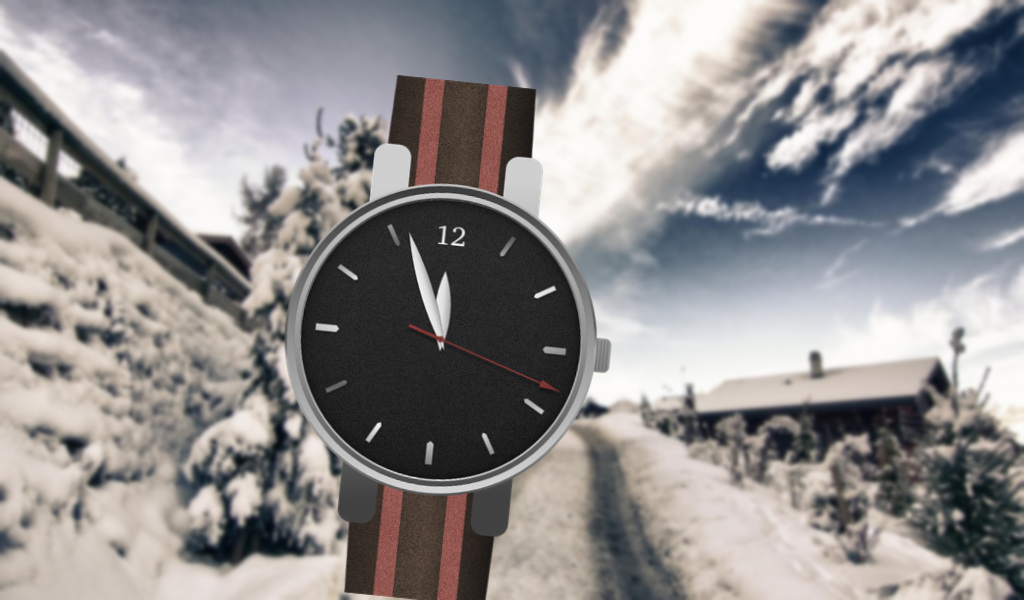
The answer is 11:56:18
